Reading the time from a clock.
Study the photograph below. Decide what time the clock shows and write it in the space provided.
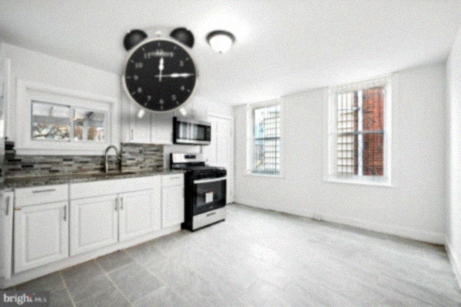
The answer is 12:15
